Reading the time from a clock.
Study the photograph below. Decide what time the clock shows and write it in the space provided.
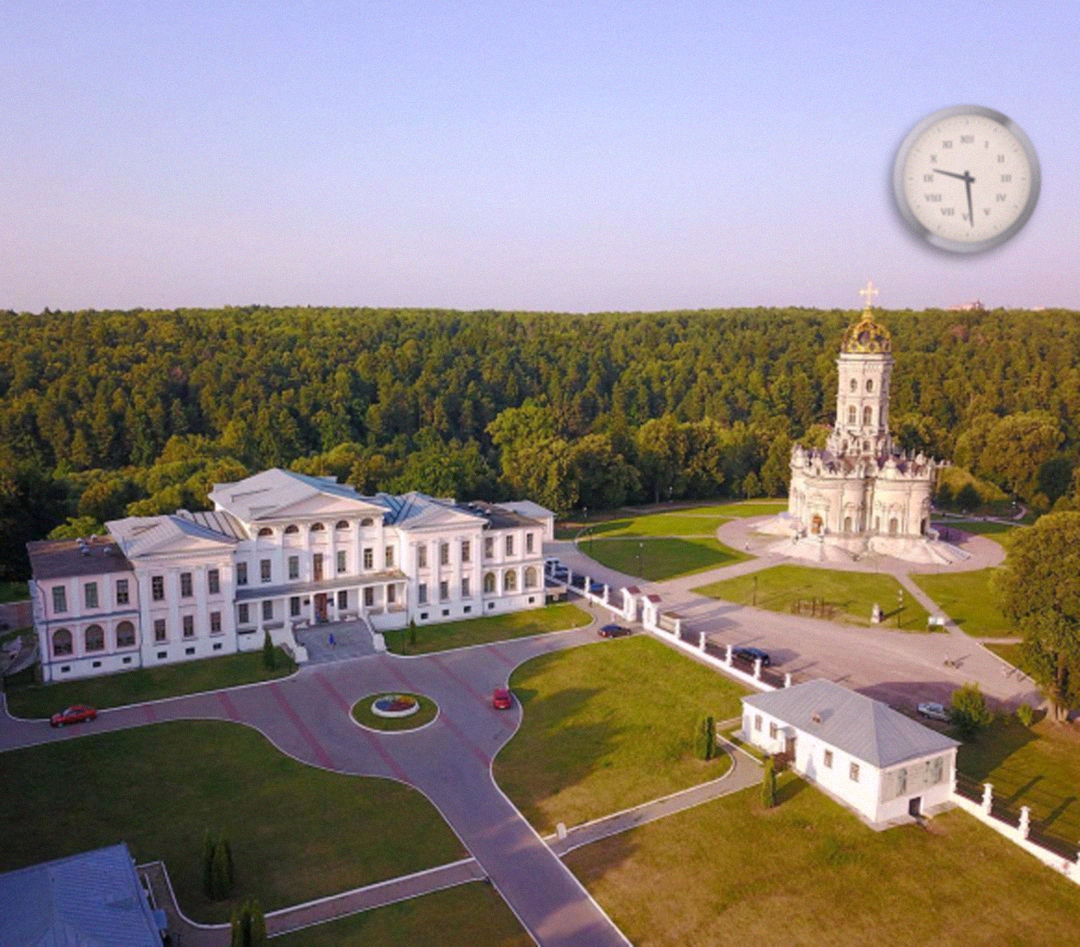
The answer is 9:29
